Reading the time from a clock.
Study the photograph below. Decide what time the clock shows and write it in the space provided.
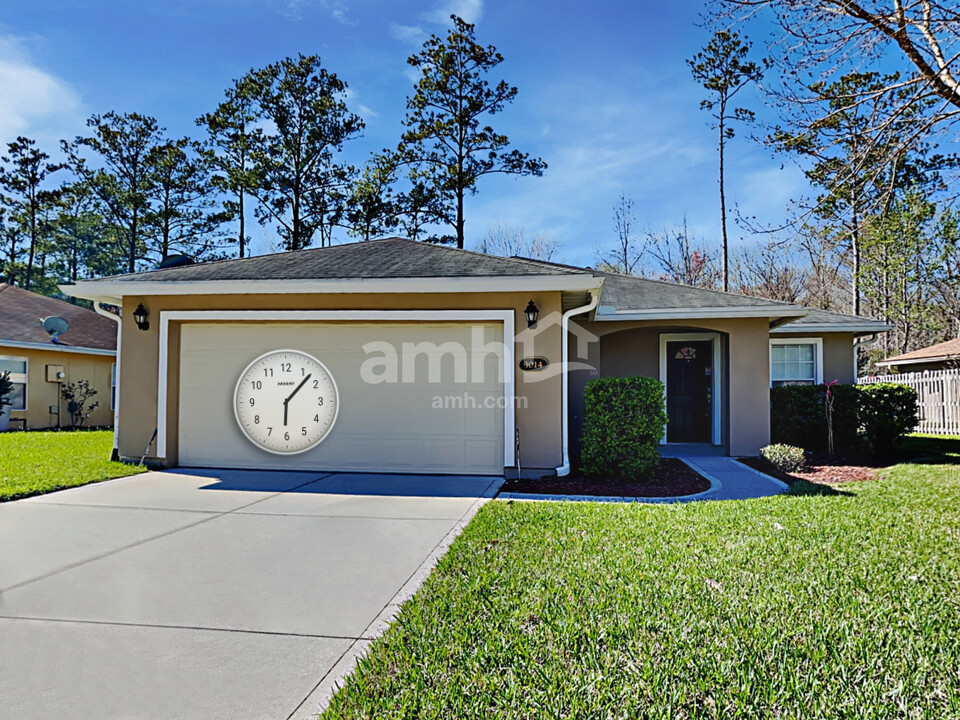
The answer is 6:07
